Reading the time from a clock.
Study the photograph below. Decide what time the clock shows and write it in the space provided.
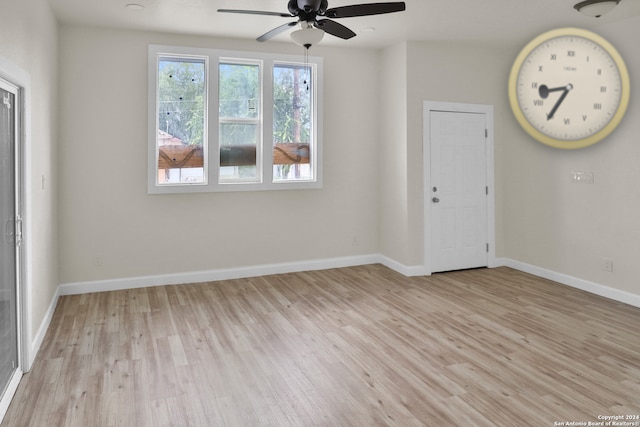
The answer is 8:35
